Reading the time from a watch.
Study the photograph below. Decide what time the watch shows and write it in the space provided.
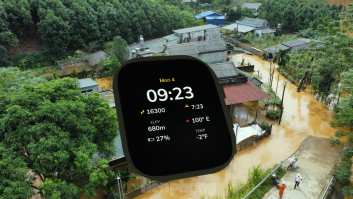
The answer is 9:23
